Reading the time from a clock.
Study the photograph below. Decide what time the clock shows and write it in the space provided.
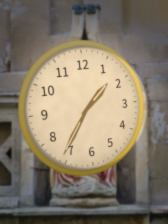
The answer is 1:36
